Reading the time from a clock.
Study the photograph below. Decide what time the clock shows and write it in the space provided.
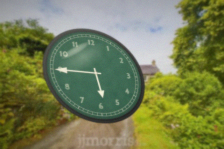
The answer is 5:45
